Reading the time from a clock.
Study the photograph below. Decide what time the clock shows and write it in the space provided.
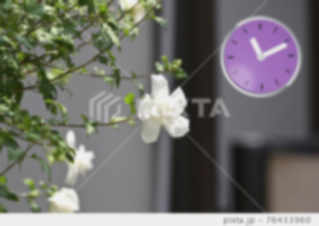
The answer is 11:11
